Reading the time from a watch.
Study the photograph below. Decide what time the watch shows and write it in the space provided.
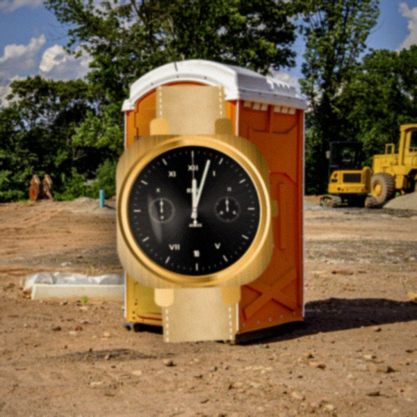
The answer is 12:03
